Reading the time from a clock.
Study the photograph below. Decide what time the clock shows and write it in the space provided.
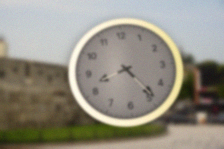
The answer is 8:24
